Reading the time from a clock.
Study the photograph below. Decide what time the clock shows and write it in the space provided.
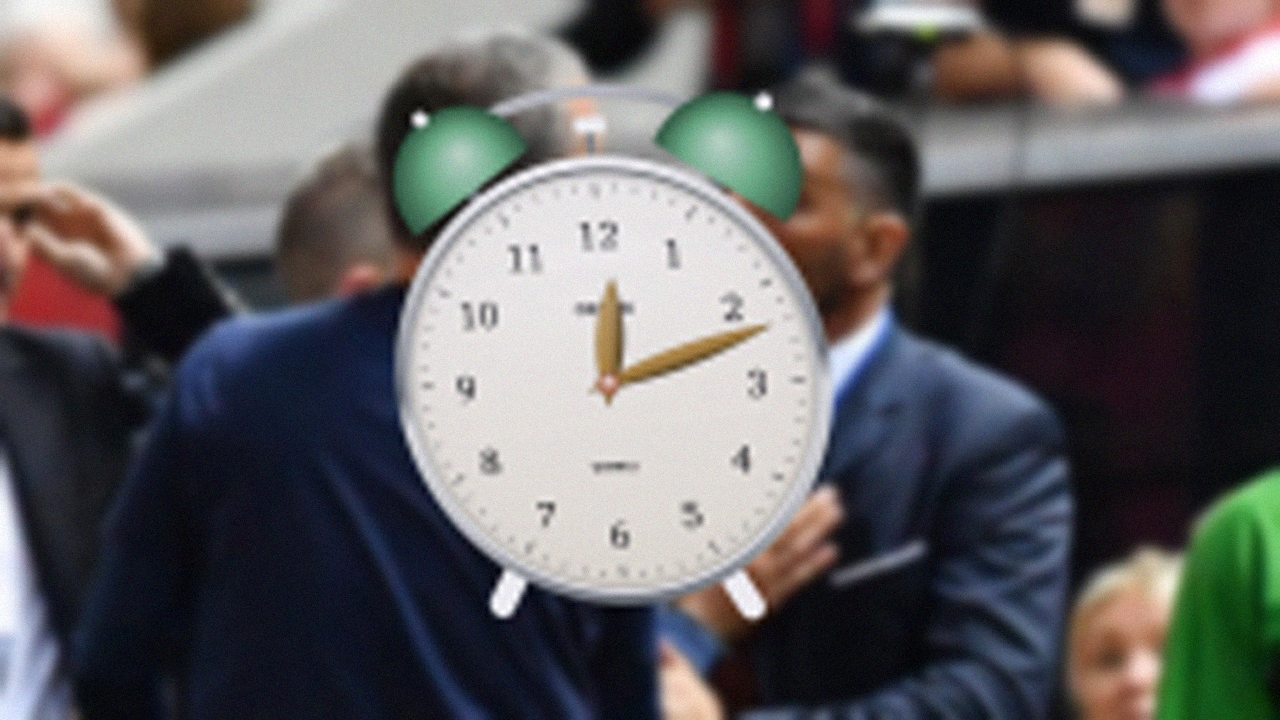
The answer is 12:12
